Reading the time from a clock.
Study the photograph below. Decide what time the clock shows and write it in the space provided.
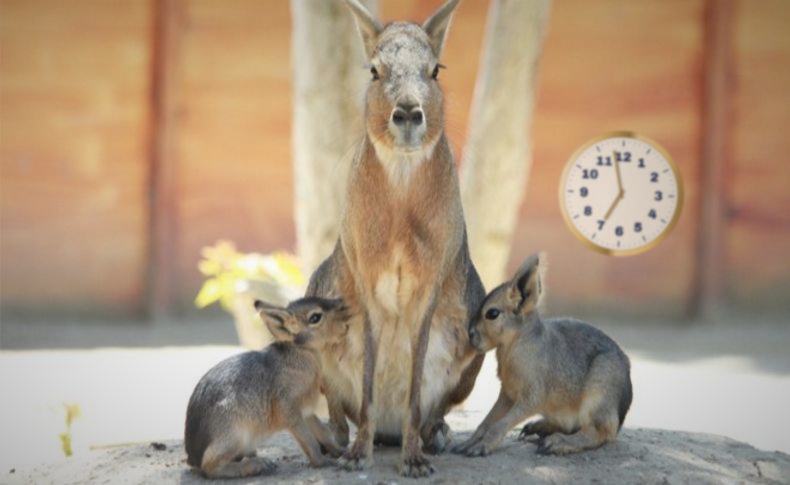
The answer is 6:58
